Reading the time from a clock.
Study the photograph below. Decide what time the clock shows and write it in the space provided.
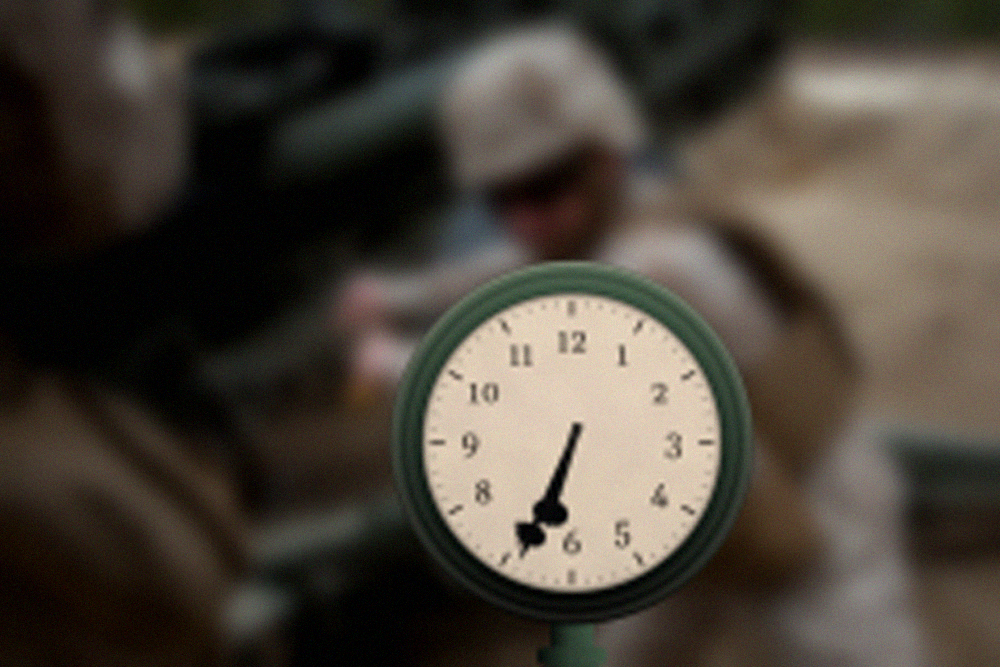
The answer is 6:34
